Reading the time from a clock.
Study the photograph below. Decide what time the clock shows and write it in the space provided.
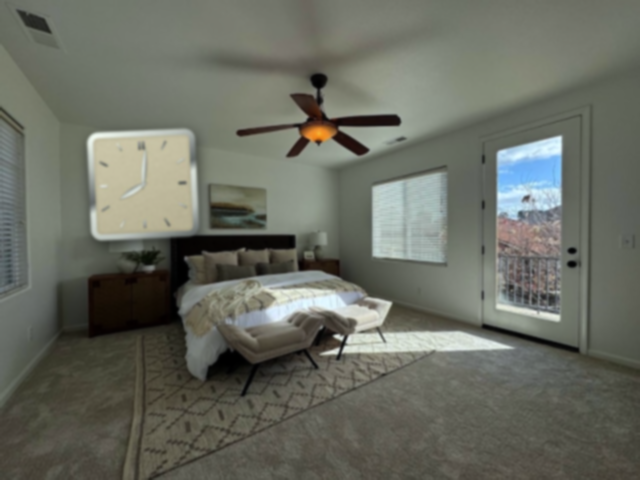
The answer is 8:01
